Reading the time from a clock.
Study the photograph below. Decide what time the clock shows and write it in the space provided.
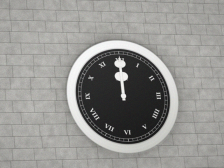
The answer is 12:00
